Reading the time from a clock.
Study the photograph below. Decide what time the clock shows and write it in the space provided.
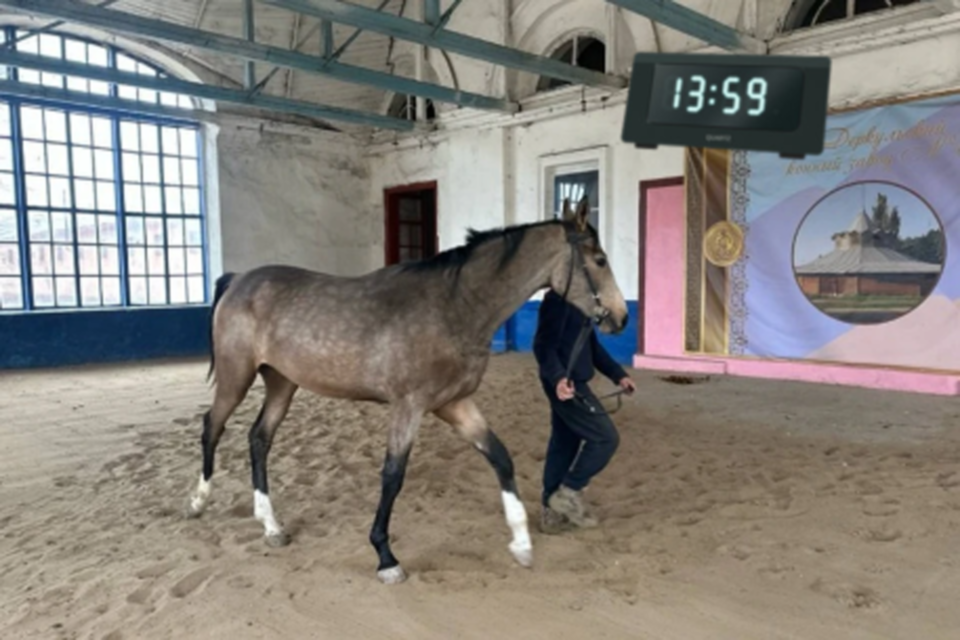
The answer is 13:59
